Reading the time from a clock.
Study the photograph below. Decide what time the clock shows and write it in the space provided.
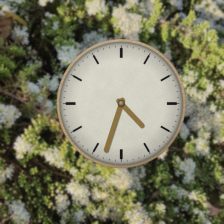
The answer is 4:33
